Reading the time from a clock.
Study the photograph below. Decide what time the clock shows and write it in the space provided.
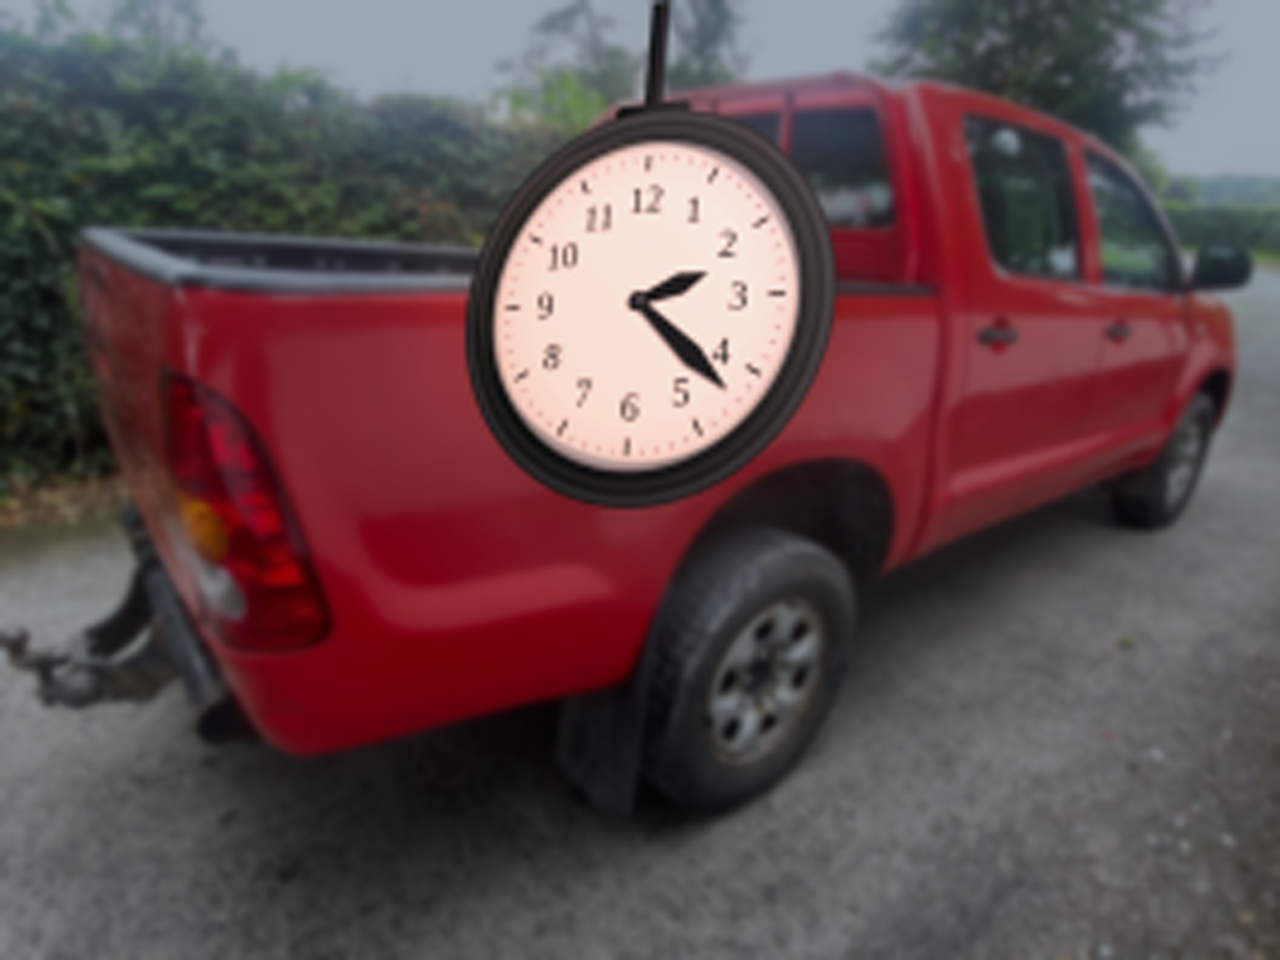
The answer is 2:22
